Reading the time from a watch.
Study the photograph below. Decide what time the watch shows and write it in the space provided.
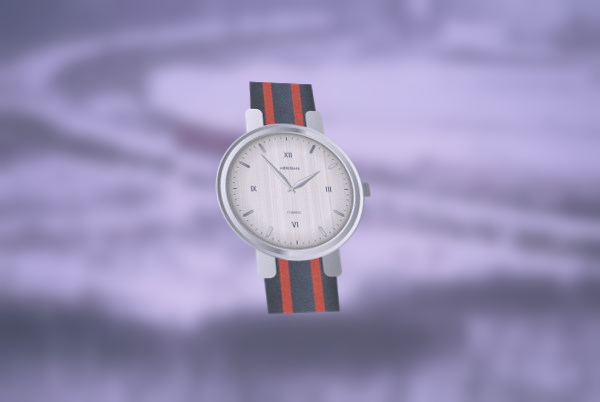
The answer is 1:54
